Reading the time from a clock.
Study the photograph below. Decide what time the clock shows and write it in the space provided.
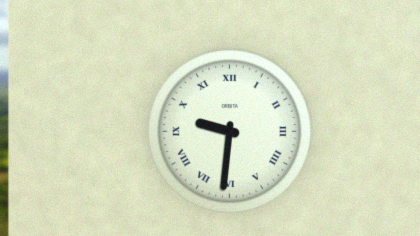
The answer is 9:31
